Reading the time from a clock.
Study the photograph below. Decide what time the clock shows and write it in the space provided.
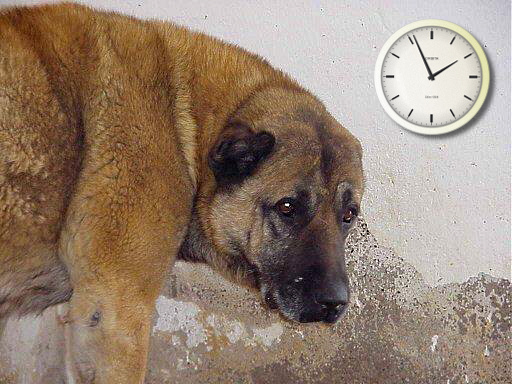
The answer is 1:56
